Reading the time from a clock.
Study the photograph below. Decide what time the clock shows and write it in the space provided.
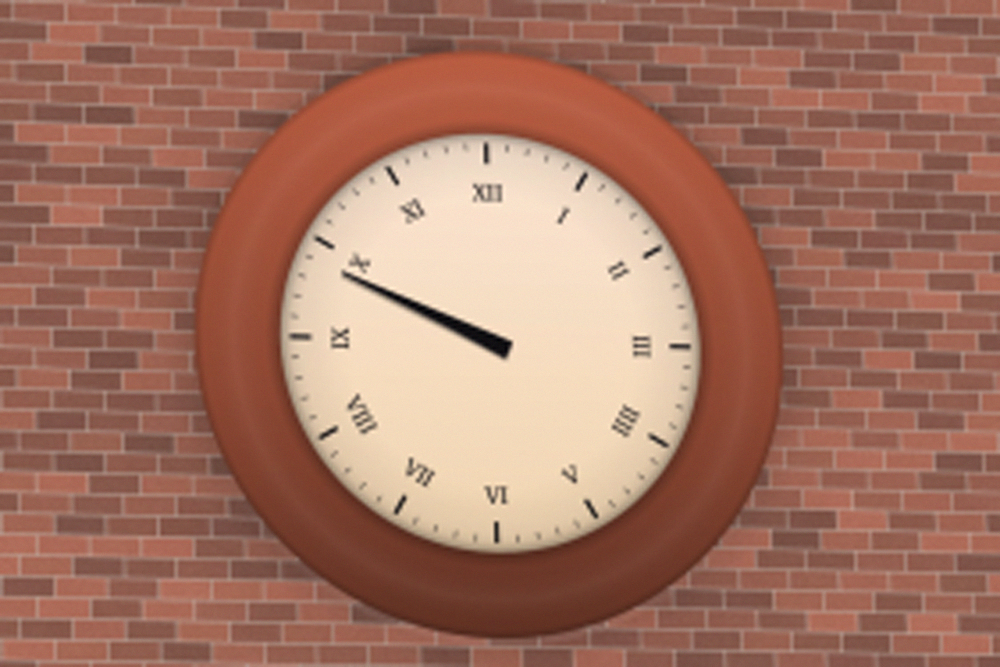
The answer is 9:49
